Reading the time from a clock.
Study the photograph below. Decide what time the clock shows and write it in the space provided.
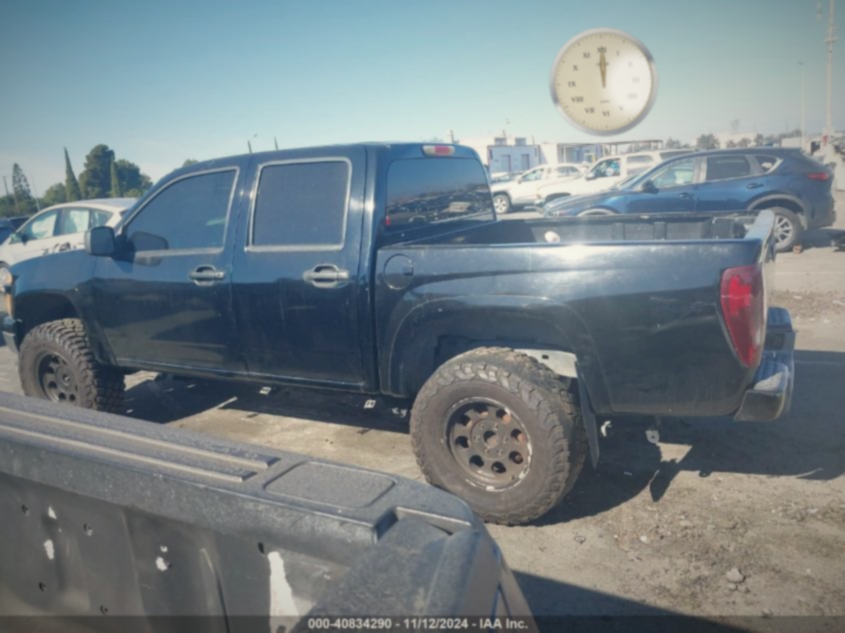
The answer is 12:00
